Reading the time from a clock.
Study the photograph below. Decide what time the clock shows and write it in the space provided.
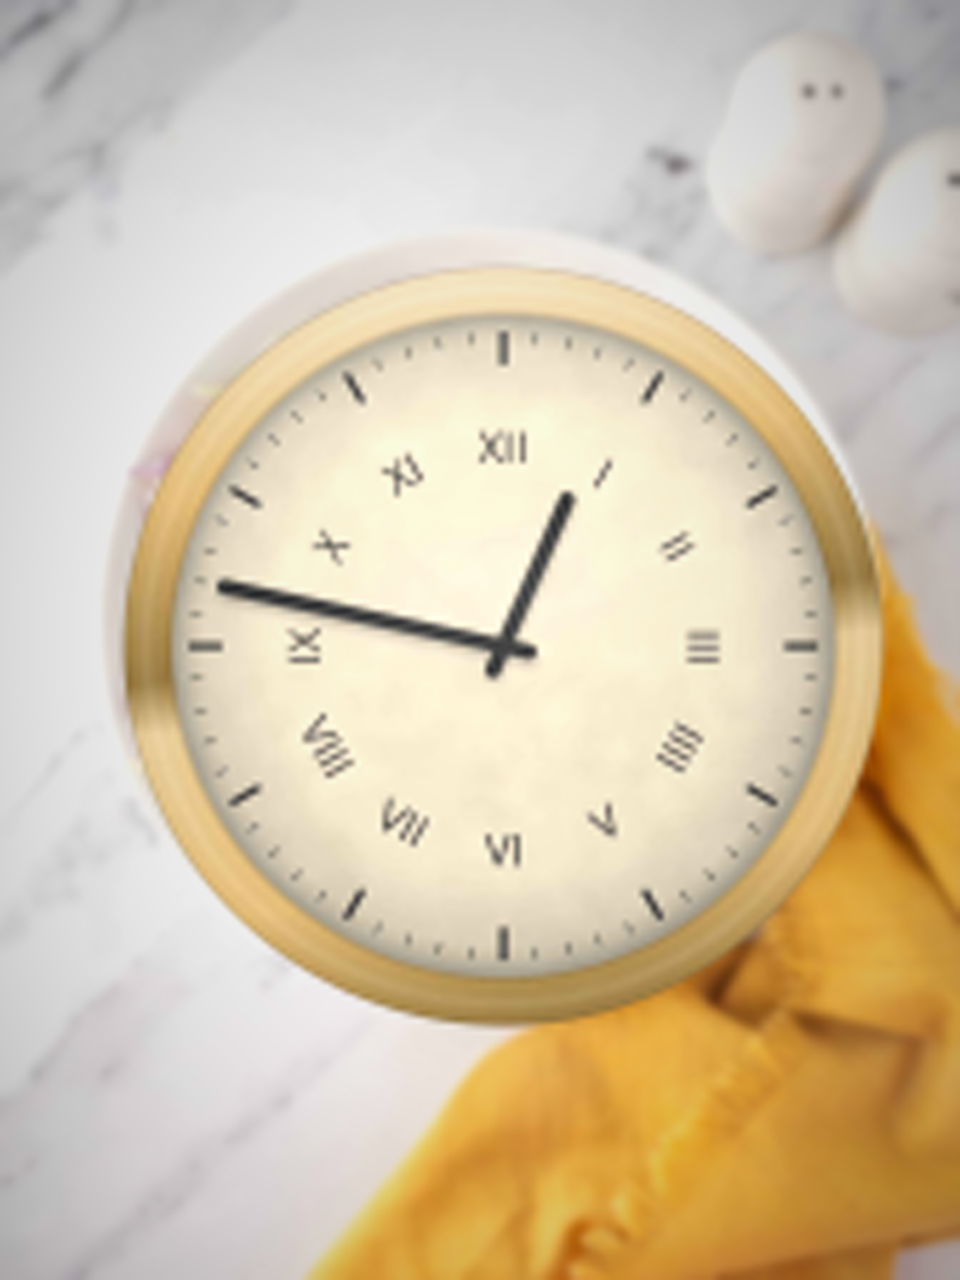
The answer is 12:47
